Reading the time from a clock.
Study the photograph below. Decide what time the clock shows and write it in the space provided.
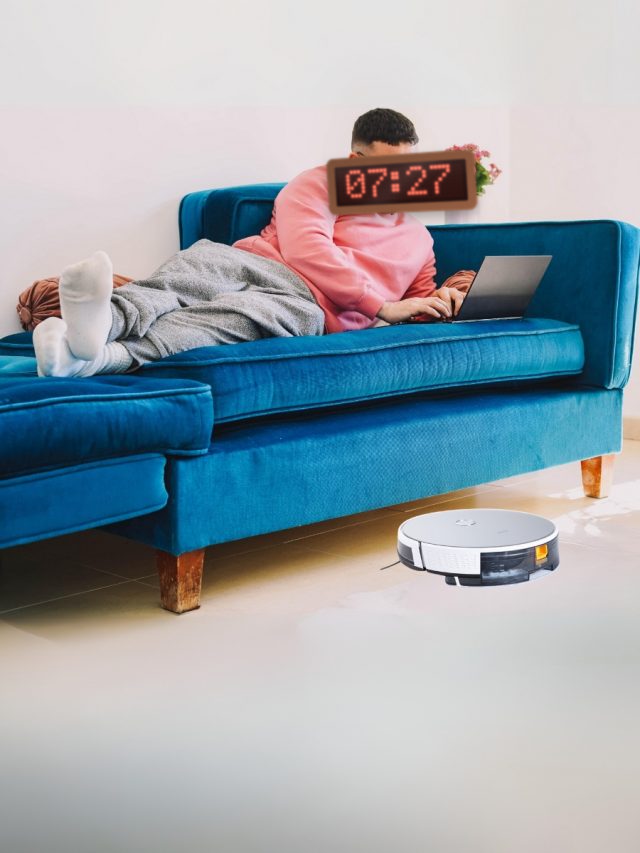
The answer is 7:27
